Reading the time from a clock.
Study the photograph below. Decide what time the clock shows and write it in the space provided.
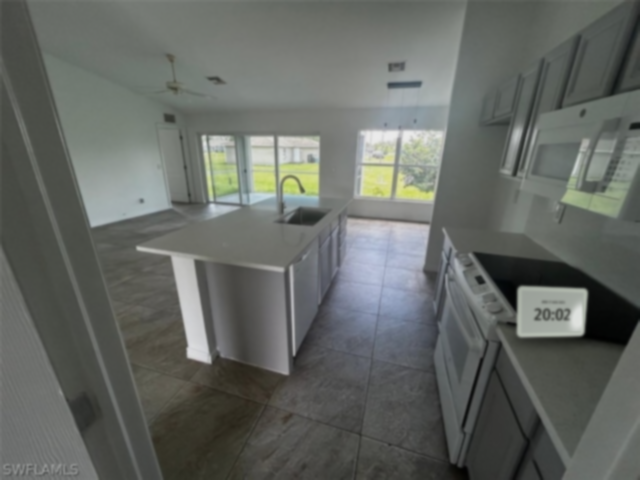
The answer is 20:02
